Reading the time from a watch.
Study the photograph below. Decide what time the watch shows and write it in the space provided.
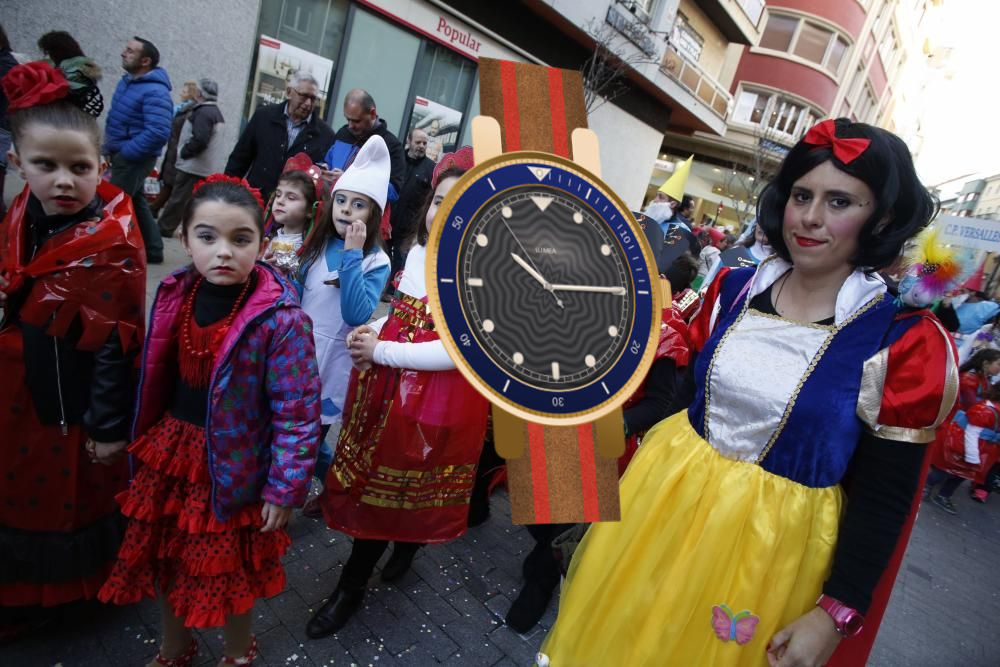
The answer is 10:14:54
